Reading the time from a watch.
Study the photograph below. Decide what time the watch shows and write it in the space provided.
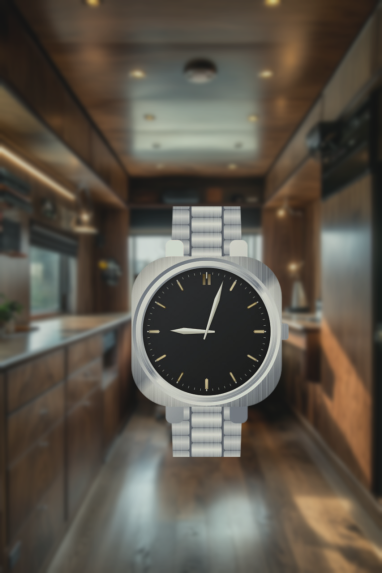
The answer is 9:03
